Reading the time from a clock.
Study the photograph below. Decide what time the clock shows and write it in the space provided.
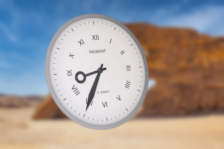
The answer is 8:35
